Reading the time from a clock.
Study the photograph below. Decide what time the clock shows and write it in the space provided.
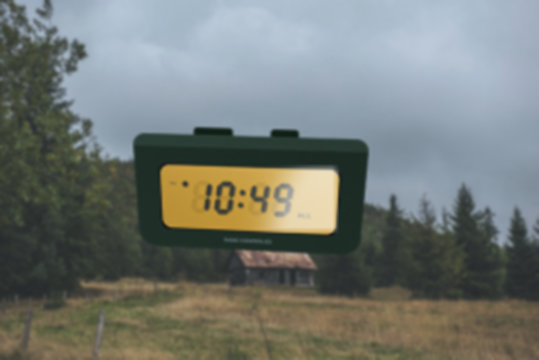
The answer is 10:49
